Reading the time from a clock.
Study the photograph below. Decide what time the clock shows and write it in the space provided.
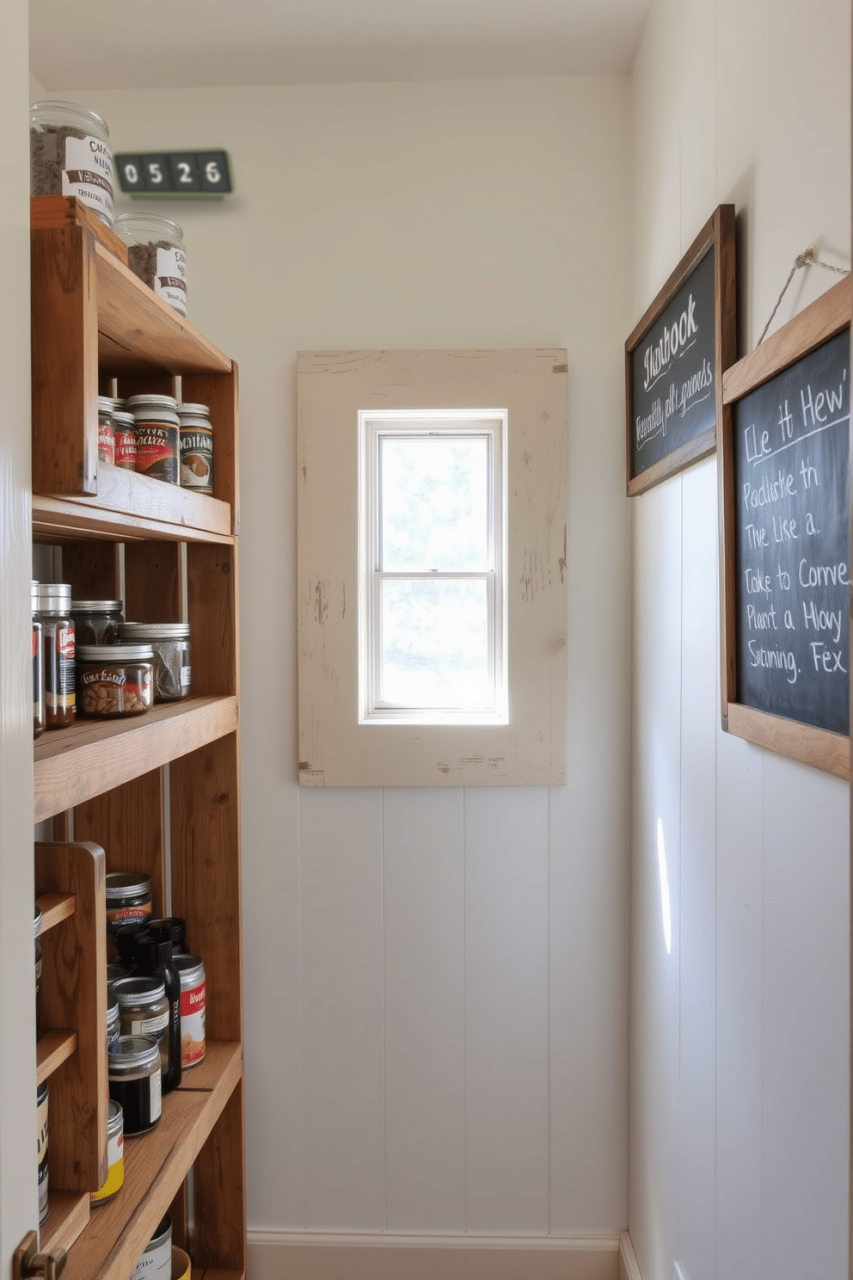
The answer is 5:26
